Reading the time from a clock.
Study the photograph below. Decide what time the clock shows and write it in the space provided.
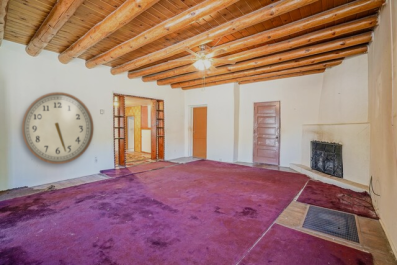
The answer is 5:27
